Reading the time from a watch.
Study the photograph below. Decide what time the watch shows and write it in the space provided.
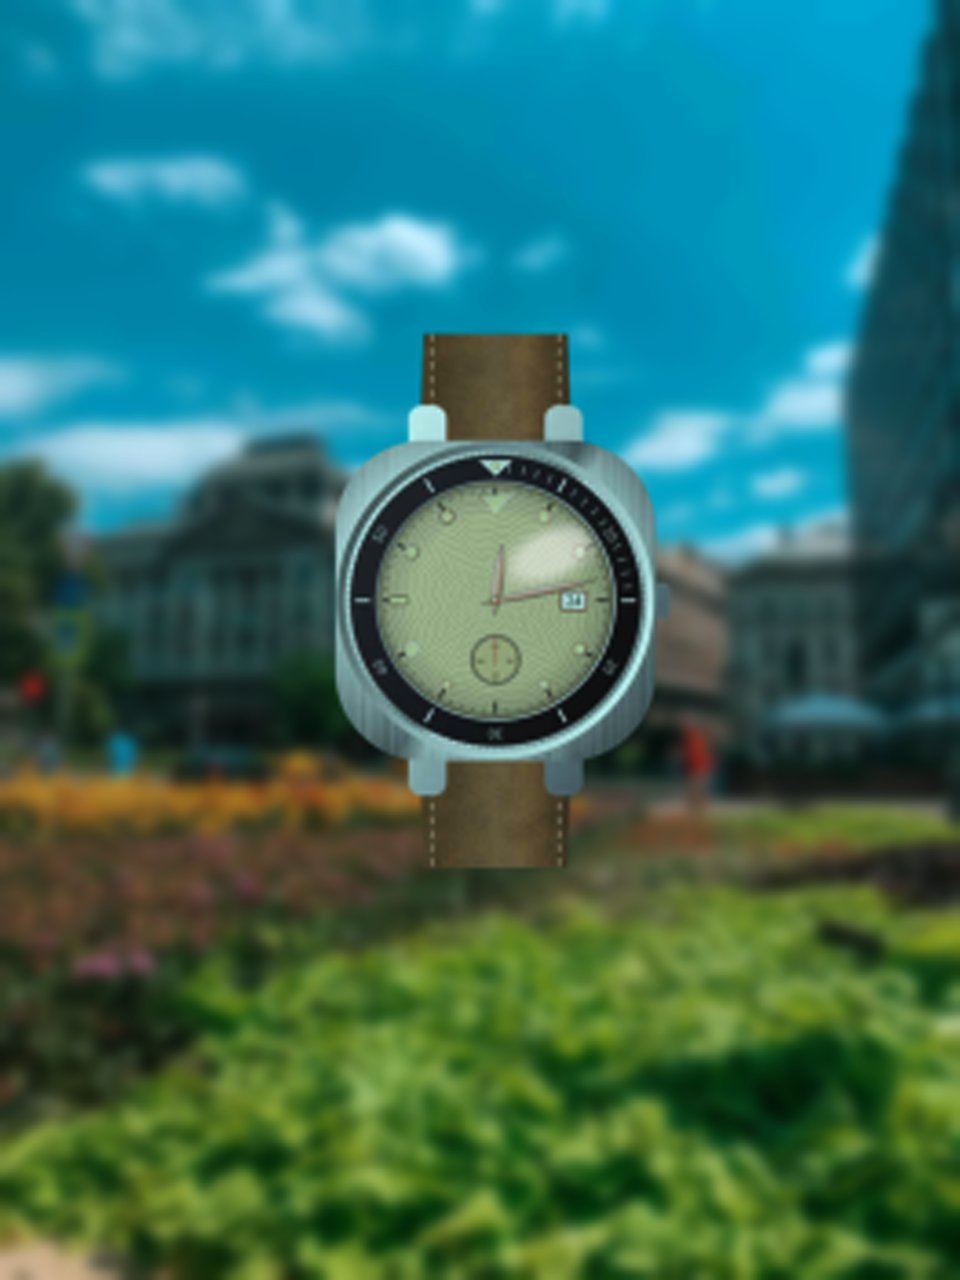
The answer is 12:13
